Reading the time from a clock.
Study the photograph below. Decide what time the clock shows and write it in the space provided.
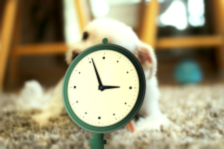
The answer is 2:56
